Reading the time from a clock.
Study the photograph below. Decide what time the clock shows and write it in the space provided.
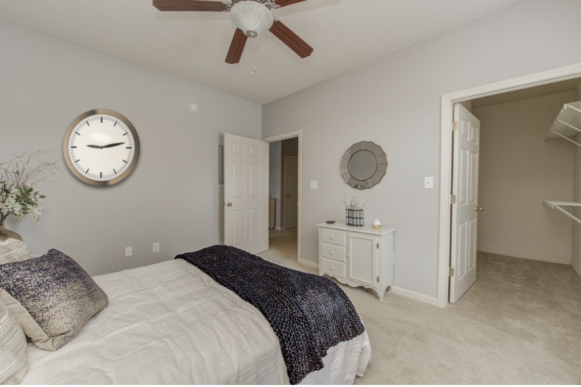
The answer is 9:13
